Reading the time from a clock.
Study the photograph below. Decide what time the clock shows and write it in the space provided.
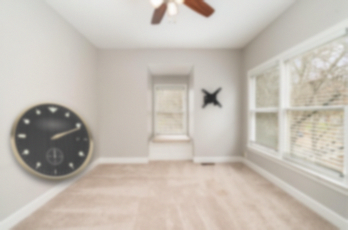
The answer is 2:11
